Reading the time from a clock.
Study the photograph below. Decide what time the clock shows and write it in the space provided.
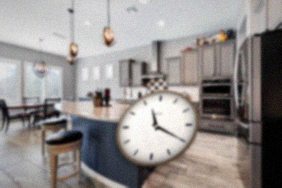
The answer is 11:20
